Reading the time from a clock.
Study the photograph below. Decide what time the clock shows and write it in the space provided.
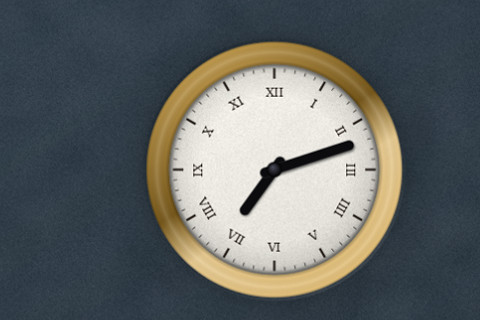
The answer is 7:12
